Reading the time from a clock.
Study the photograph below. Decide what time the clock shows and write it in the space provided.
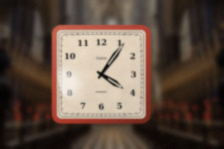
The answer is 4:06
